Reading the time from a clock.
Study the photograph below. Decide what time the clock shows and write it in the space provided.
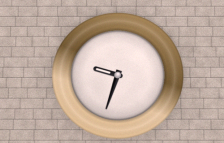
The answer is 9:33
